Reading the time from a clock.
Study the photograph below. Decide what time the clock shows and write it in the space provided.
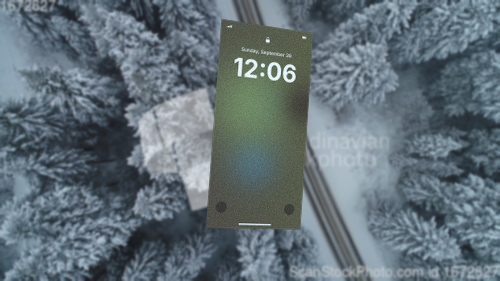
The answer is 12:06
